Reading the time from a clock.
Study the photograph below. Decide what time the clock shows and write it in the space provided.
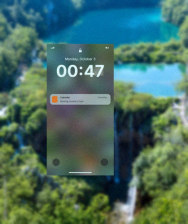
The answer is 0:47
